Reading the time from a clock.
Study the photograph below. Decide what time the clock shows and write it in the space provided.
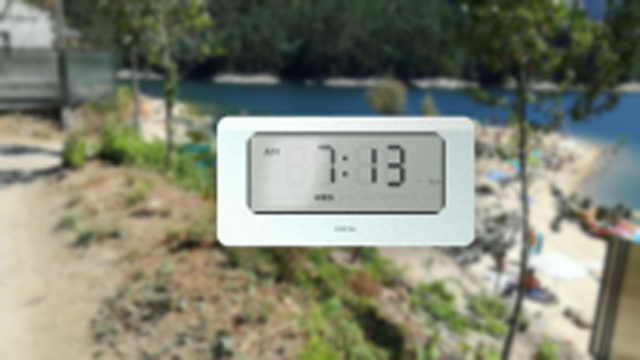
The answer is 7:13
